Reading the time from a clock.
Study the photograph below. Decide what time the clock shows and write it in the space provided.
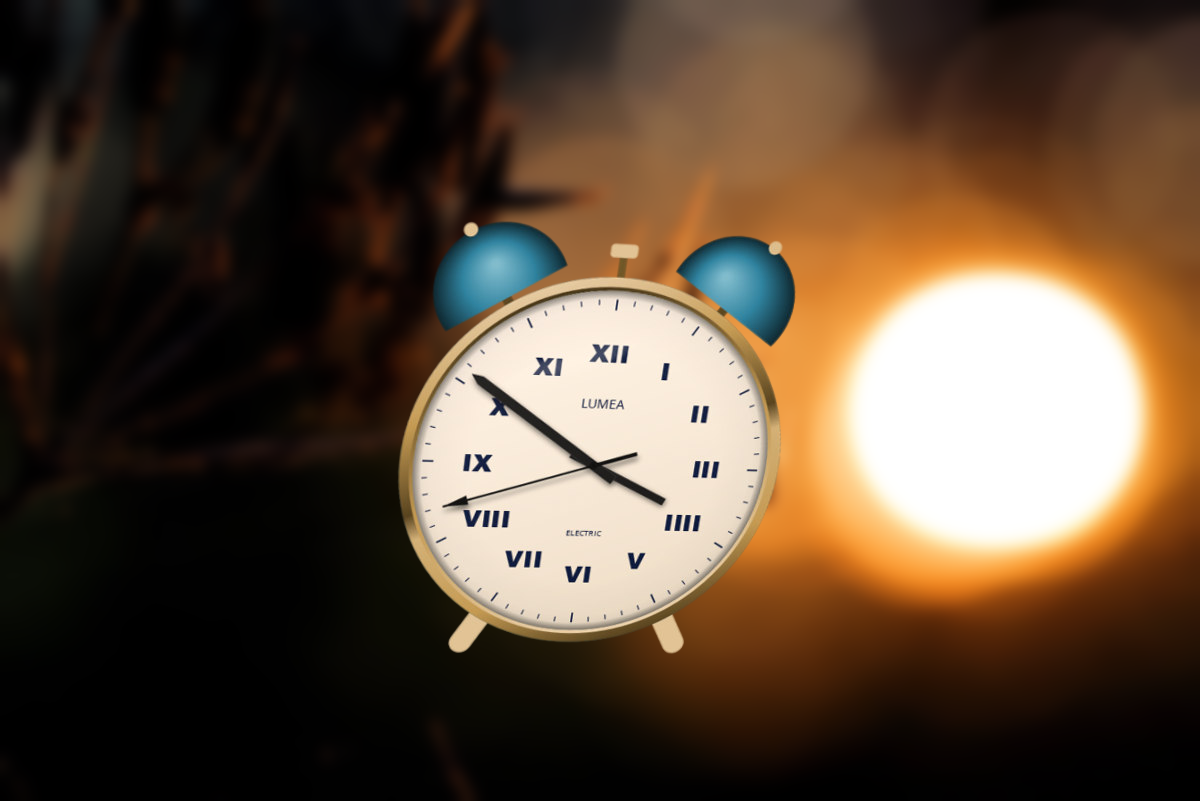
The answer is 3:50:42
